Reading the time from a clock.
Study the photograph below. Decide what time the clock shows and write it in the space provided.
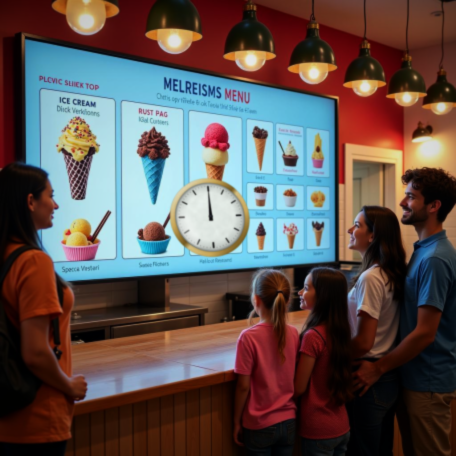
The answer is 12:00
